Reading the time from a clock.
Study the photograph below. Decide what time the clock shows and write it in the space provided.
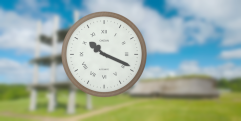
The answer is 10:19
